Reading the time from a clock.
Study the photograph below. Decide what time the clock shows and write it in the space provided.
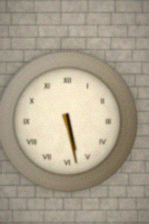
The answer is 5:28
